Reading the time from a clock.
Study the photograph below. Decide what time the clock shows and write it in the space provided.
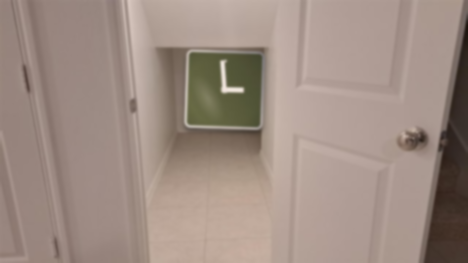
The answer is 2:59
